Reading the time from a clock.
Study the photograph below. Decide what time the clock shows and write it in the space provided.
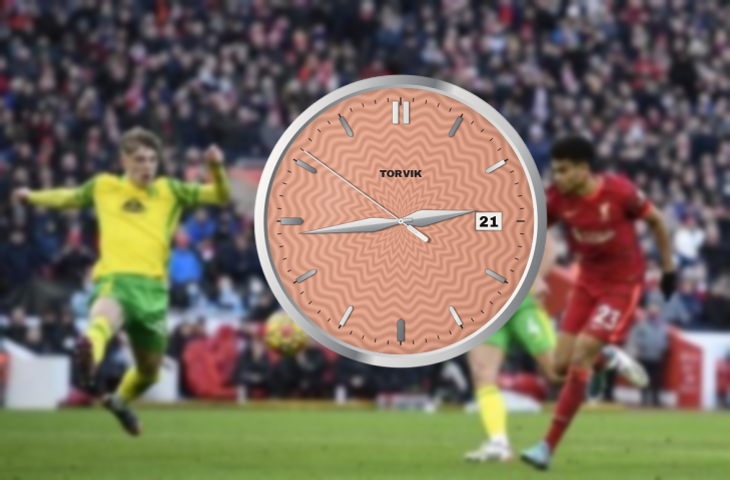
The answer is 2:43:51
